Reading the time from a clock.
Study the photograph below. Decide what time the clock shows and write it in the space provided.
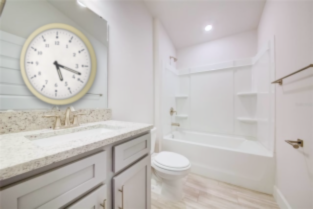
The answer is 5:18
